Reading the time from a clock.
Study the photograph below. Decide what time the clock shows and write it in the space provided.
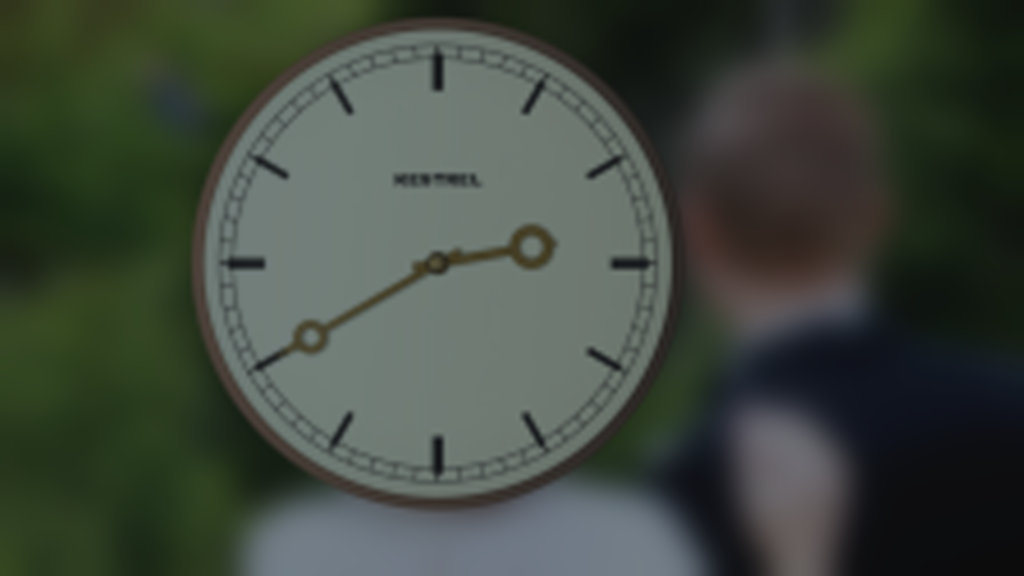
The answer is 2:40
